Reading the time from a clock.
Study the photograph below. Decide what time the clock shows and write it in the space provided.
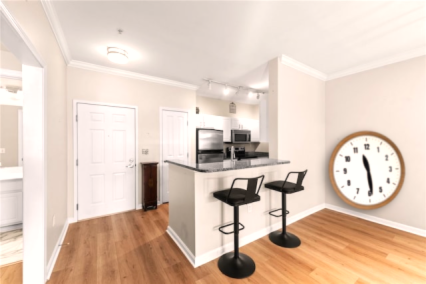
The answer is 11:29
